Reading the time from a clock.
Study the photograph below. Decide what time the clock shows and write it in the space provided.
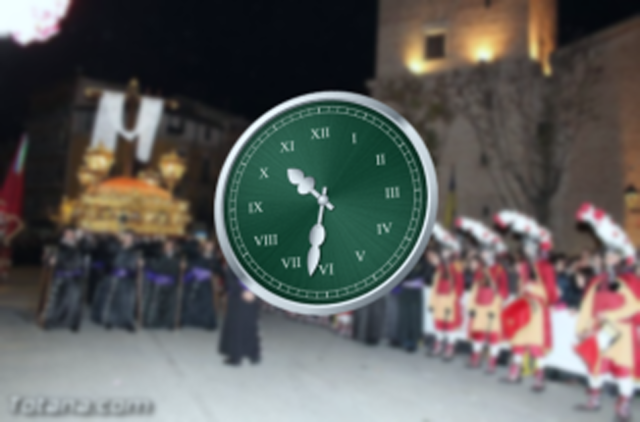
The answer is 10:32
